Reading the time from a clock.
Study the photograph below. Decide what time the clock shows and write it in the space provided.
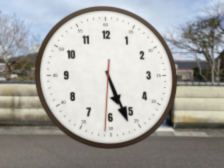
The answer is 5:26:31
